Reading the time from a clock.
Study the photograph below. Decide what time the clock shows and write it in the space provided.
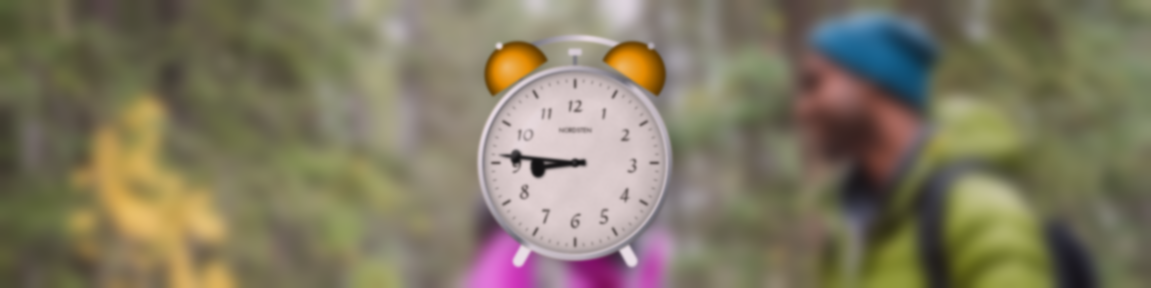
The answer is 8:46
